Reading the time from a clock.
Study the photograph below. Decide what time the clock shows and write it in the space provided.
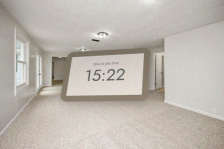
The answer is 15:22
